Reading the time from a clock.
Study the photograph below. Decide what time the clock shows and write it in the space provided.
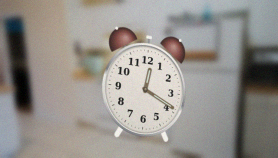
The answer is 12:19
